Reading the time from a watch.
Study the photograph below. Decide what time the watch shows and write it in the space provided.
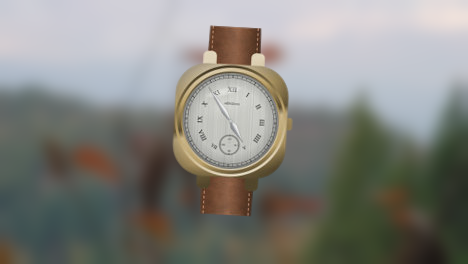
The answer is 4:54
